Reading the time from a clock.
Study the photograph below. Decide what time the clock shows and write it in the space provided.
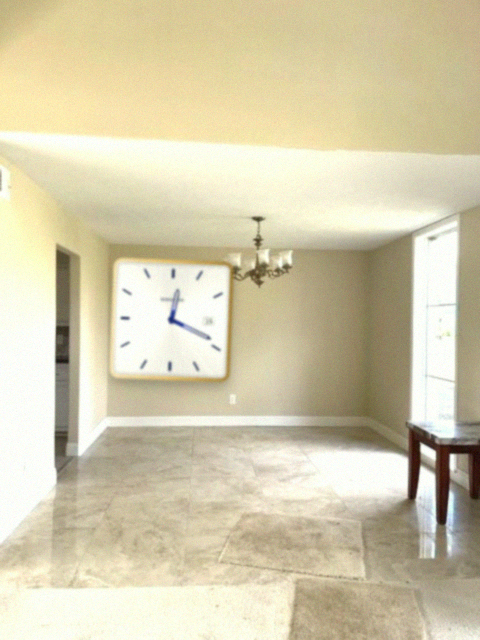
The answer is 12:19
